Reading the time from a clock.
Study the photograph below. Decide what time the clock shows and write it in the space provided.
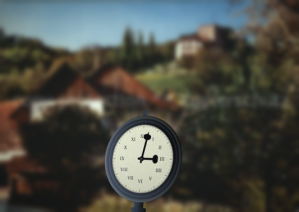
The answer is 3:02
